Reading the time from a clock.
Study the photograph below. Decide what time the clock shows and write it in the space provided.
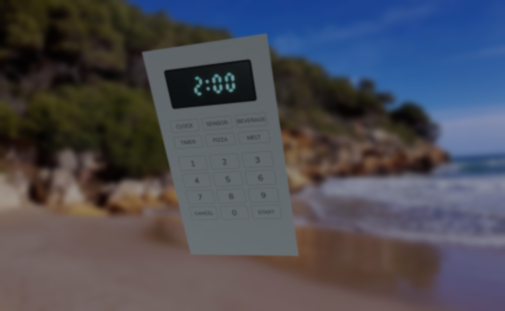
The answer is 2:00
